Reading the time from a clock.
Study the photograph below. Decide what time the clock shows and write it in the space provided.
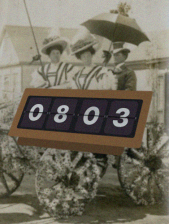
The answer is 8:03
